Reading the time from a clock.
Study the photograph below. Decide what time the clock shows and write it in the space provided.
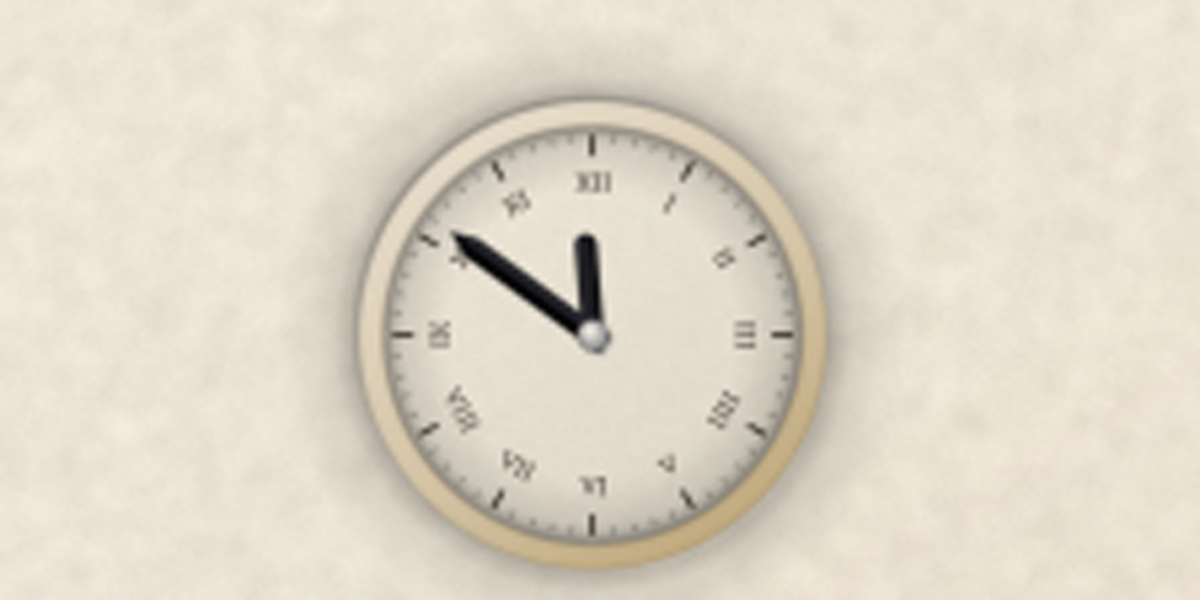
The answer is 11:51
